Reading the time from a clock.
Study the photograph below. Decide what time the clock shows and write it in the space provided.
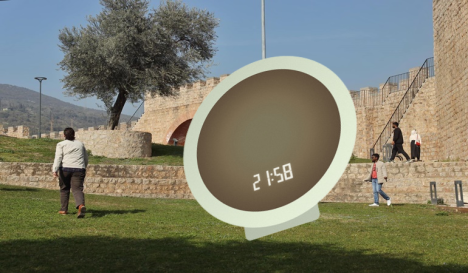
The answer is 21:58
